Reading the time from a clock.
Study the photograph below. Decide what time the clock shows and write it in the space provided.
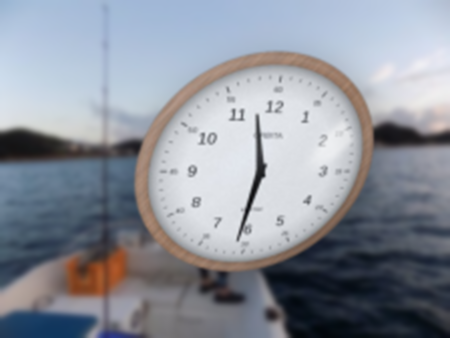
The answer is 11:31
